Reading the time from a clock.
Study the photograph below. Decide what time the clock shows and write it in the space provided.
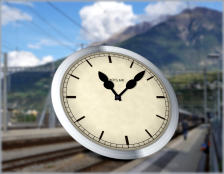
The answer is 11:08
